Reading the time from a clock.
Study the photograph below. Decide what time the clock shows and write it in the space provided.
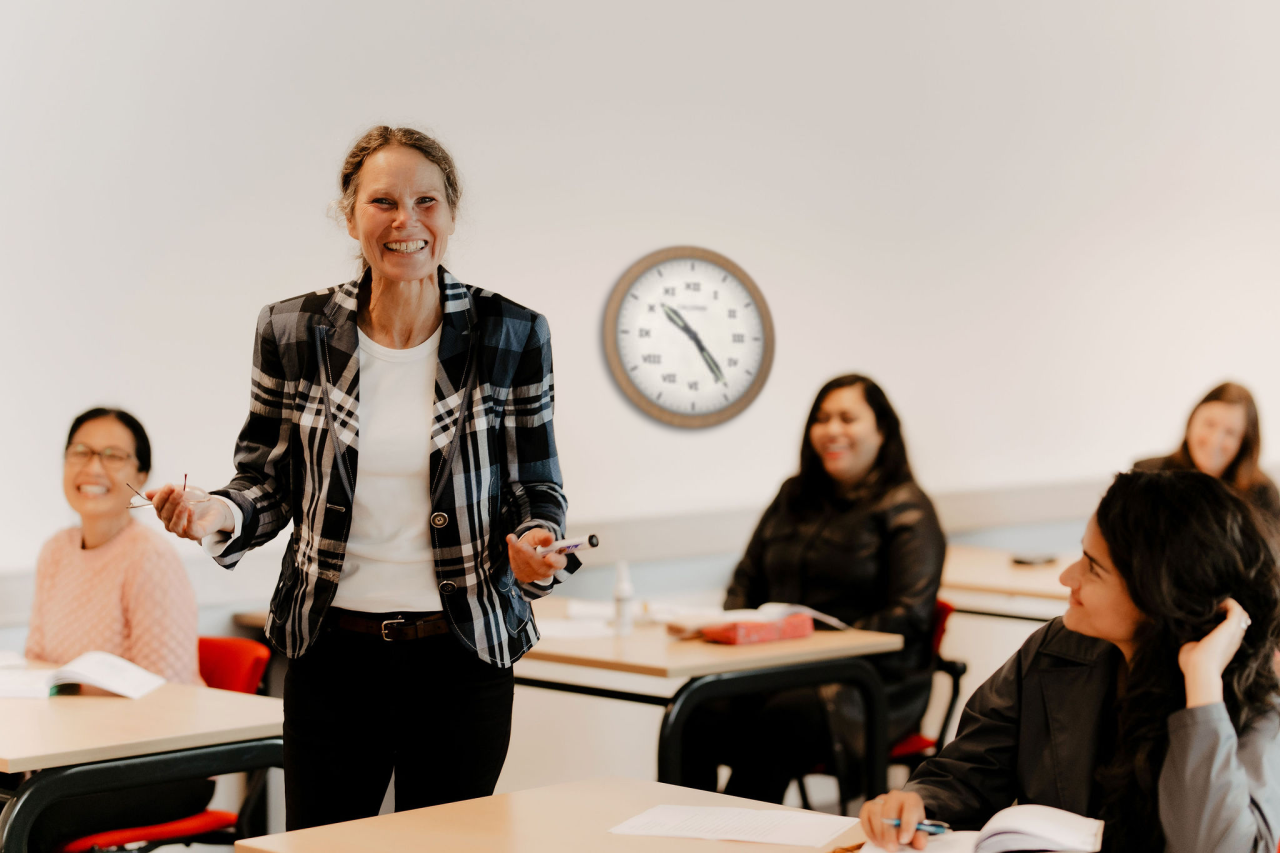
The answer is 10:24
